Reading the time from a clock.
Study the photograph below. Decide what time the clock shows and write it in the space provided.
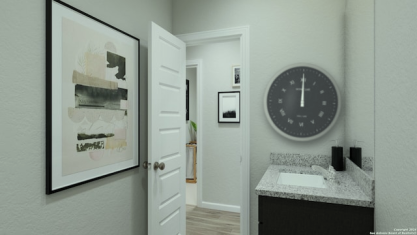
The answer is 12:00
